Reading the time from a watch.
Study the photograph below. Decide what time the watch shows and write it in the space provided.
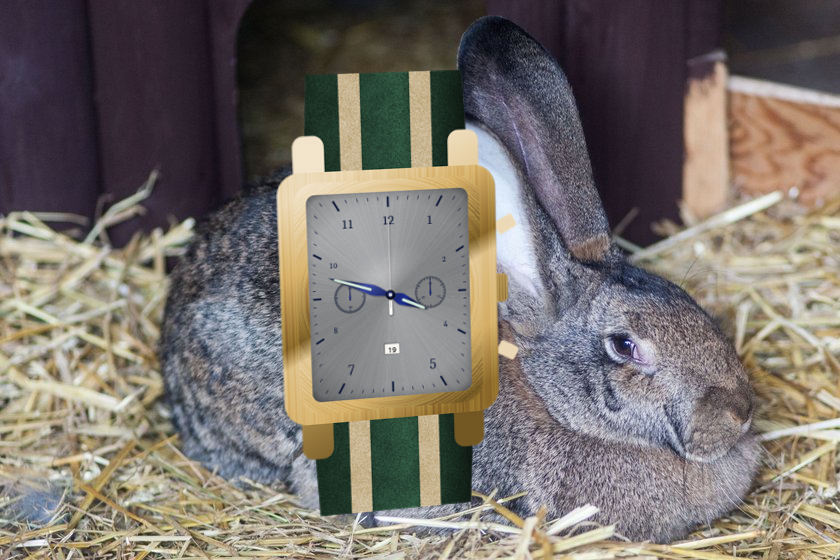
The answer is 3:48
